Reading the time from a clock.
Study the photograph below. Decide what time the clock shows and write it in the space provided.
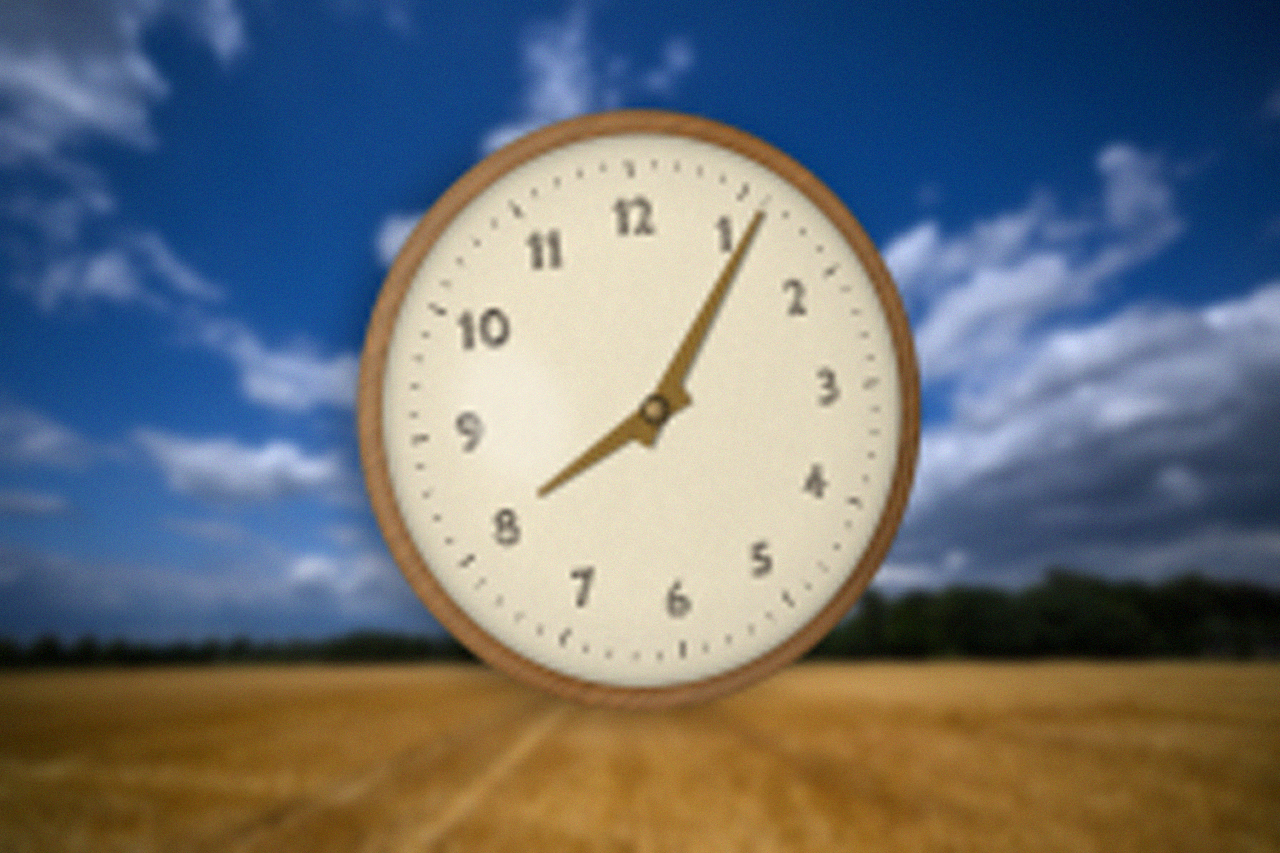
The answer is 8:06
